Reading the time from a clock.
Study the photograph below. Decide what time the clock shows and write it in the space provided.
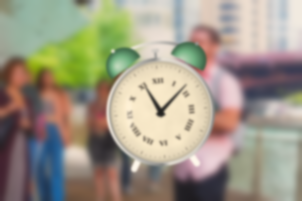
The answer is 11:08
